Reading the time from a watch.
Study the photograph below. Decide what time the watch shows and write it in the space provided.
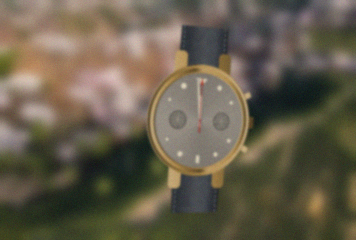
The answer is 11:59
